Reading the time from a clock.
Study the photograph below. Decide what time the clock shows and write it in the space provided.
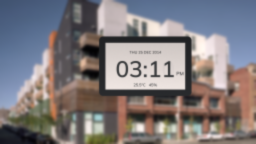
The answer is 3:11
